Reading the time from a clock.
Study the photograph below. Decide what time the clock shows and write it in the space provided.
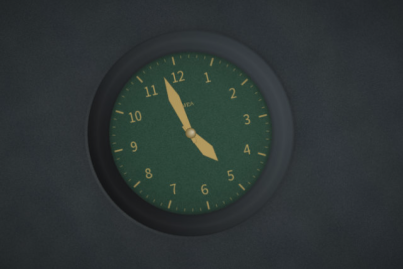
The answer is 4:58
